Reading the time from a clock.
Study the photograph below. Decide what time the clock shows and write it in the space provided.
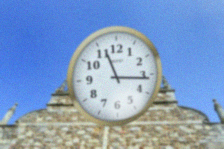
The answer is 11:16
